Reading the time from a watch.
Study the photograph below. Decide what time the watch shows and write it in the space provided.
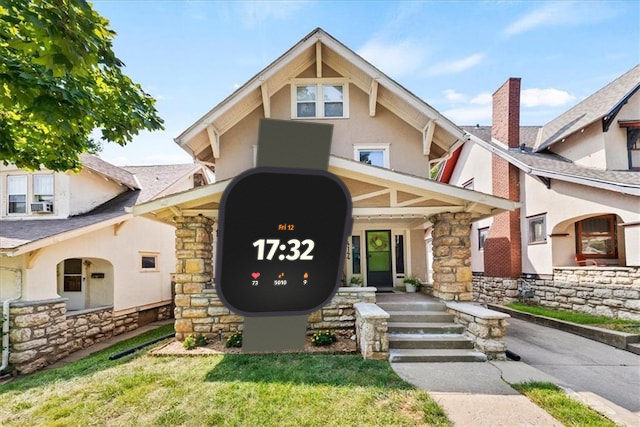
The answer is 17:32
